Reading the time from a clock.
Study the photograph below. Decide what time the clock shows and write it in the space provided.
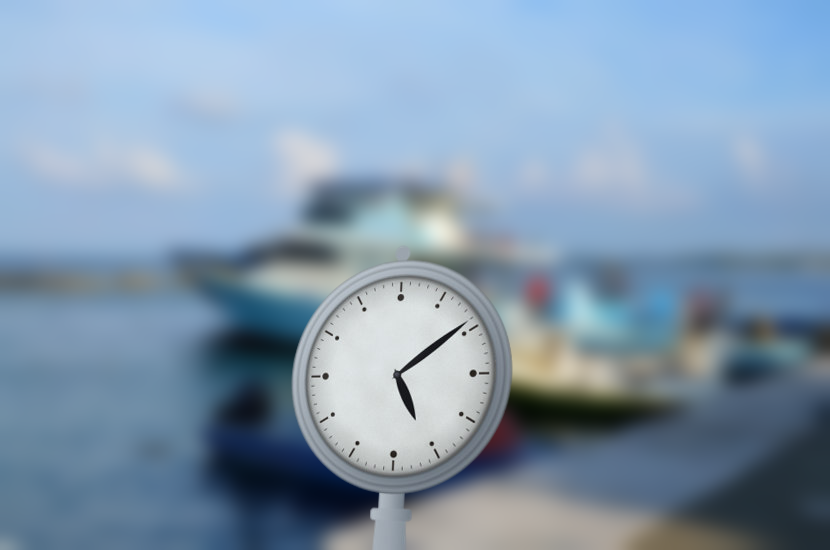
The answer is 5:09
